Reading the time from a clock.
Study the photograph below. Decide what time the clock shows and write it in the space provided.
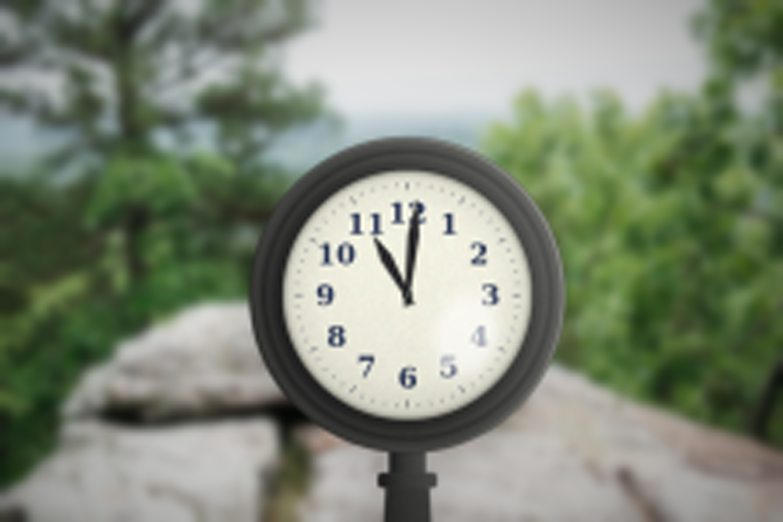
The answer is 11:01
